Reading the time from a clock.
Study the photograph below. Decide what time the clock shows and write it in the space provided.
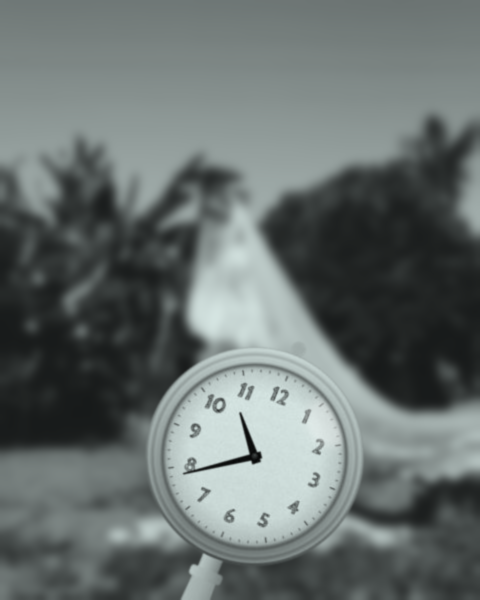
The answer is 10:39
